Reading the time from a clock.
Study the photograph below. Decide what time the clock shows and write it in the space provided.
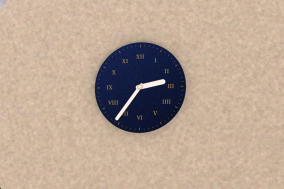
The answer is 2:36
